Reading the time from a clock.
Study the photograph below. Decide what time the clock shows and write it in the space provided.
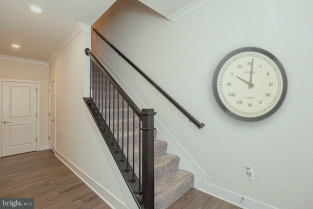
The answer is 10:01
